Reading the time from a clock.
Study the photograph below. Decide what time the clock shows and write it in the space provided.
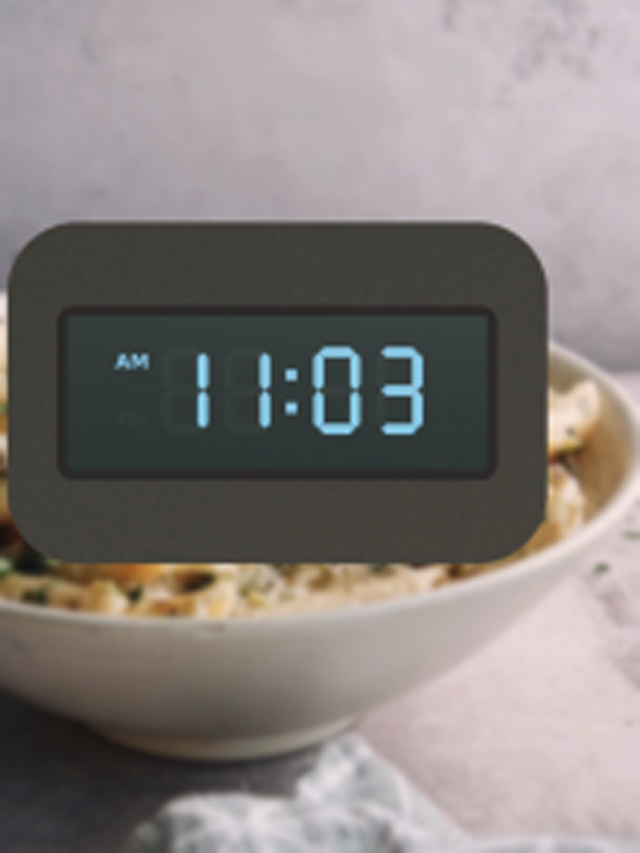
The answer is 11:03
